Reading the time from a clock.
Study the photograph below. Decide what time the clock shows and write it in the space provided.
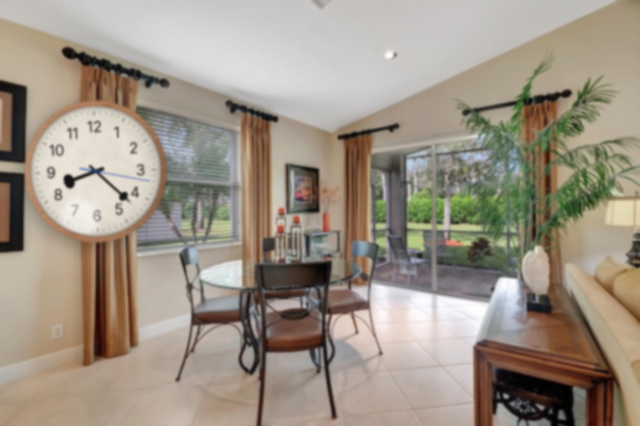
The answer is 8:22:17
